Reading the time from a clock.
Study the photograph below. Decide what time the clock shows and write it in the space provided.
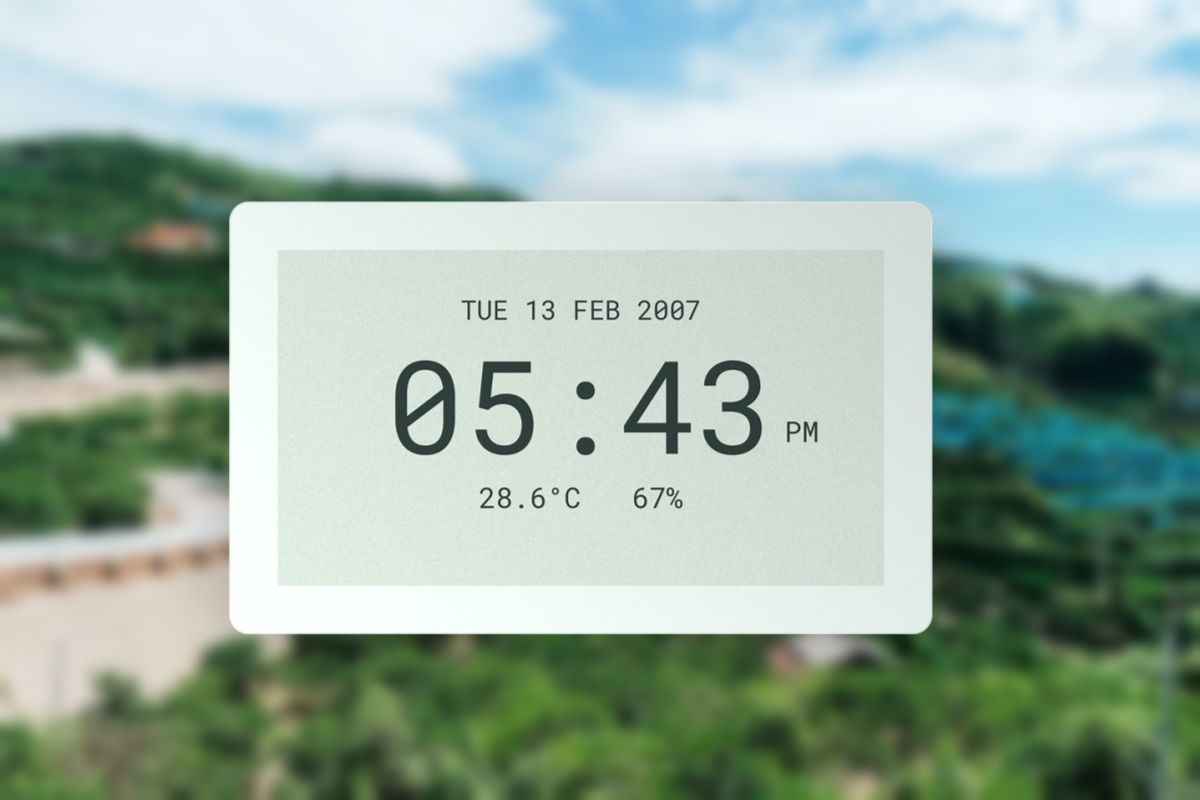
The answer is 5:43
